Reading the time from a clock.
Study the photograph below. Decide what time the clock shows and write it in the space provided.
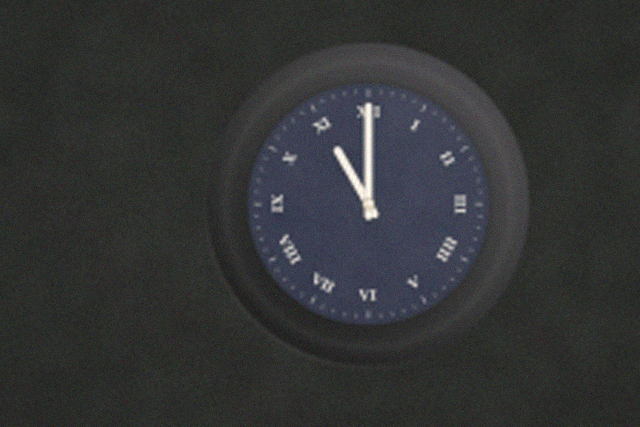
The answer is 11:00
